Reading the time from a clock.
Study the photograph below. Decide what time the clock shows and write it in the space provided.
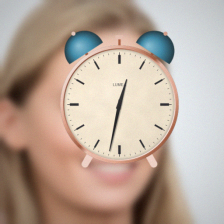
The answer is 12:32
